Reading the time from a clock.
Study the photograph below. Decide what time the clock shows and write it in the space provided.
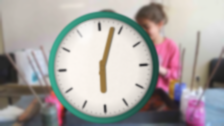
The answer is 6:03
